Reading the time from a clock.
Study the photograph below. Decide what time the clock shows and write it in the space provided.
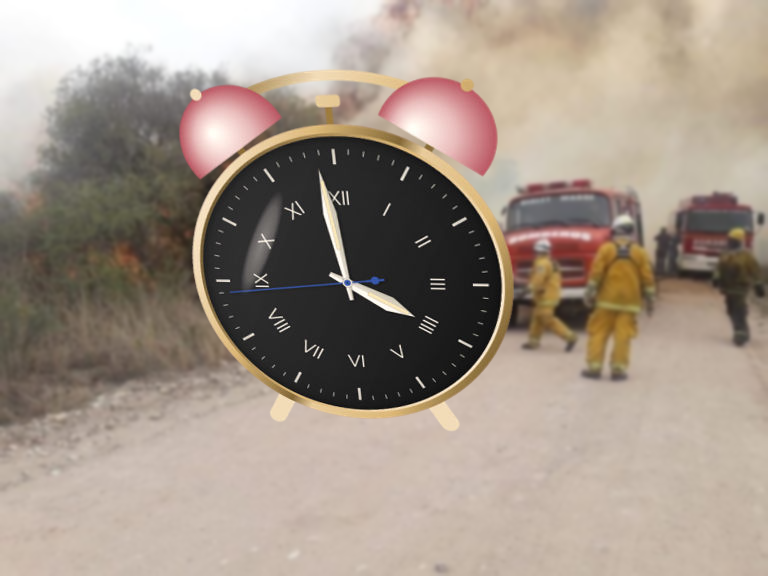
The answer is 3:58:44
